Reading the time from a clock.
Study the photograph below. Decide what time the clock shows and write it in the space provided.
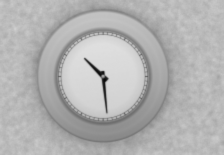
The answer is 10:29
